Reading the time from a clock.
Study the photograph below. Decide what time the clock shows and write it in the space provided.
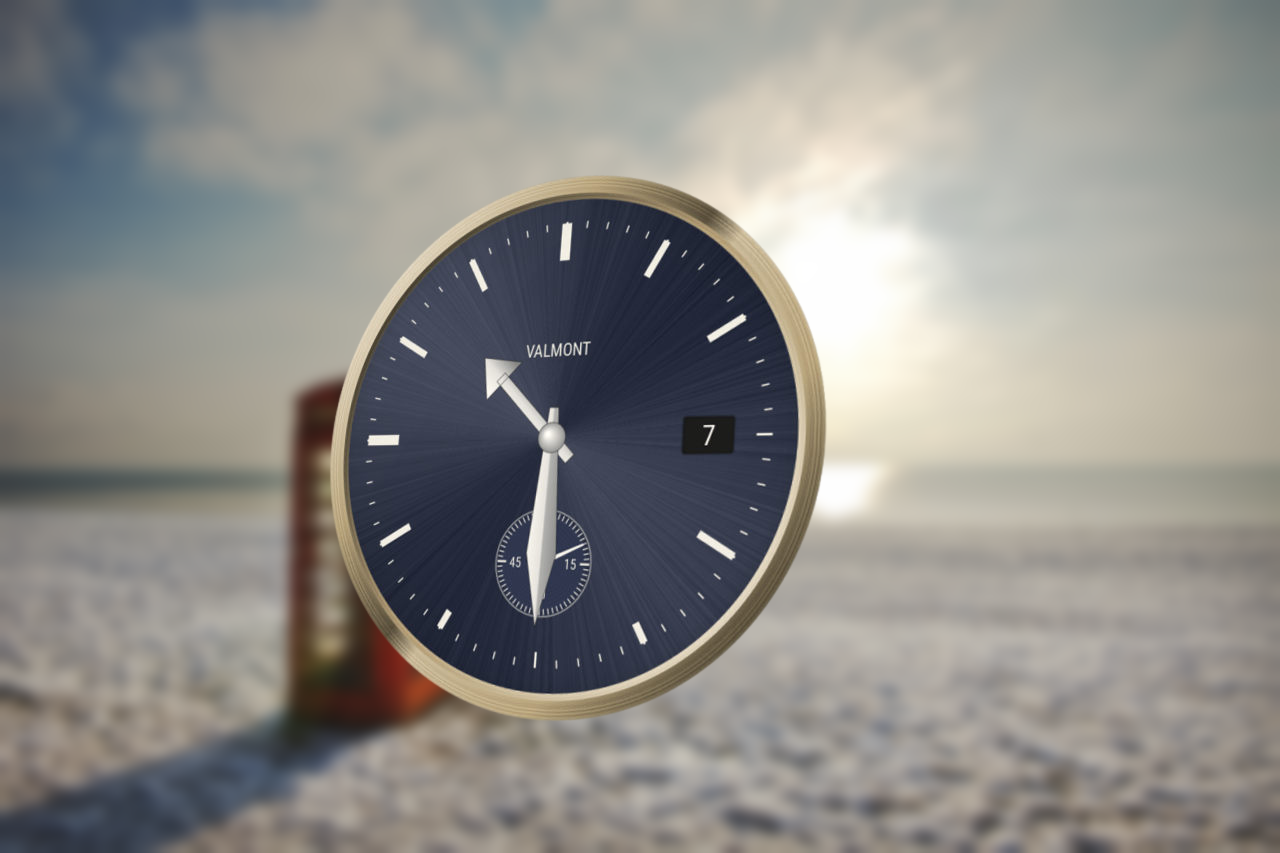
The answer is 10:30:11
